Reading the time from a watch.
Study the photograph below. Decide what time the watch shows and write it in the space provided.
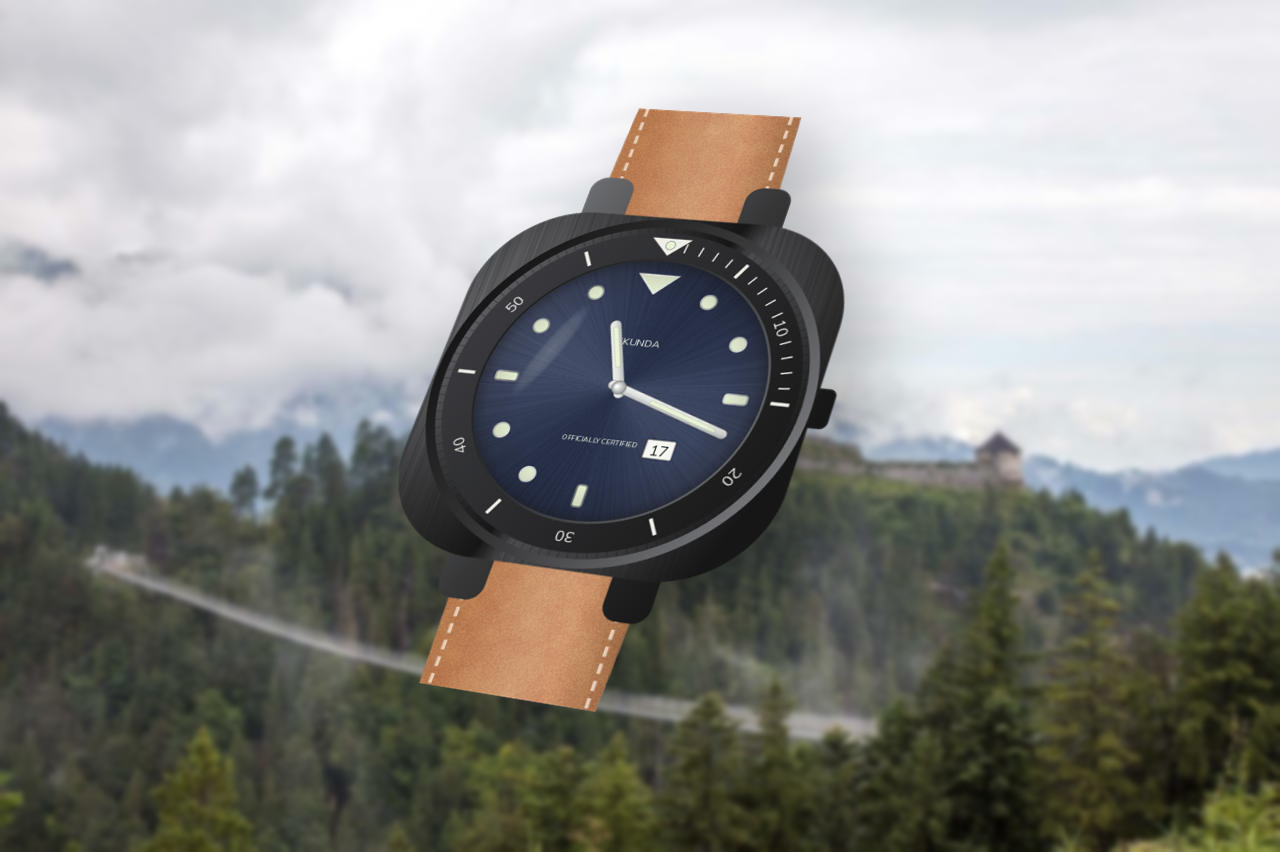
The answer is 11:18
